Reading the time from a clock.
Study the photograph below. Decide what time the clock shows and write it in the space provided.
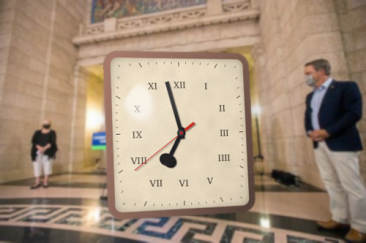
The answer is 6:57:39
